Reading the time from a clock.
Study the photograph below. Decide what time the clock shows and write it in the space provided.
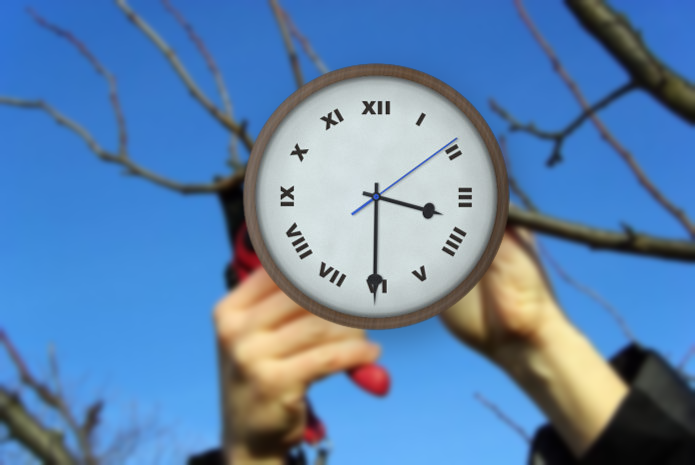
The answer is 3:30:09
